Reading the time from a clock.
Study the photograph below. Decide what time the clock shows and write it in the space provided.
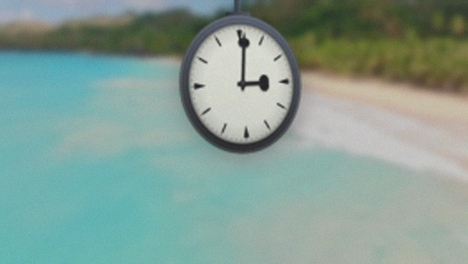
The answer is 3:01
